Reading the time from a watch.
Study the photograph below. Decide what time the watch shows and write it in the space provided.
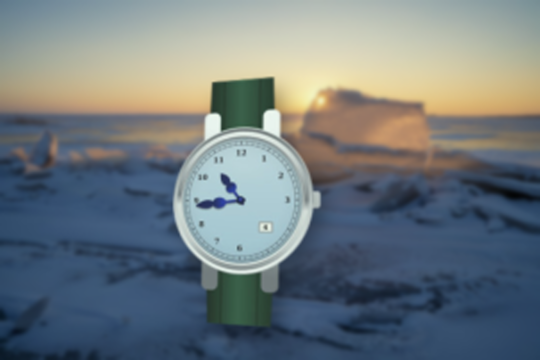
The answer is 10:44
